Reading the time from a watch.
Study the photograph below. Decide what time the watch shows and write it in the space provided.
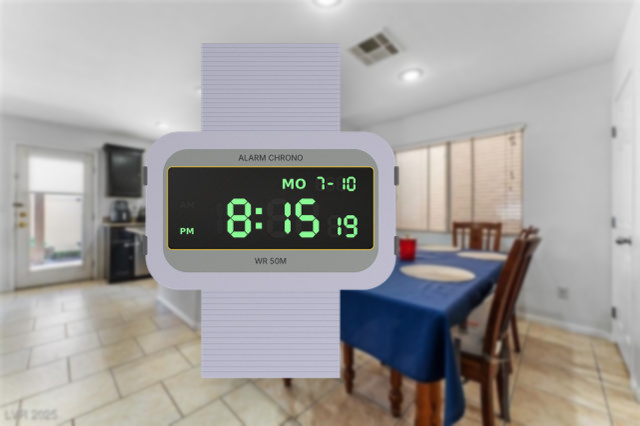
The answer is 8:15:19
